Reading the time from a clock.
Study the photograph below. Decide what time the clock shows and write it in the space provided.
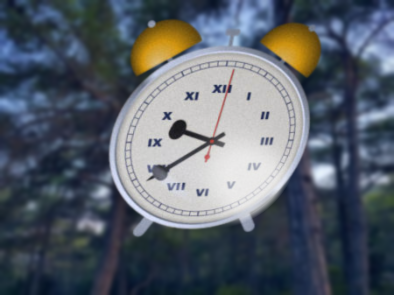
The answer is 9:39:01
